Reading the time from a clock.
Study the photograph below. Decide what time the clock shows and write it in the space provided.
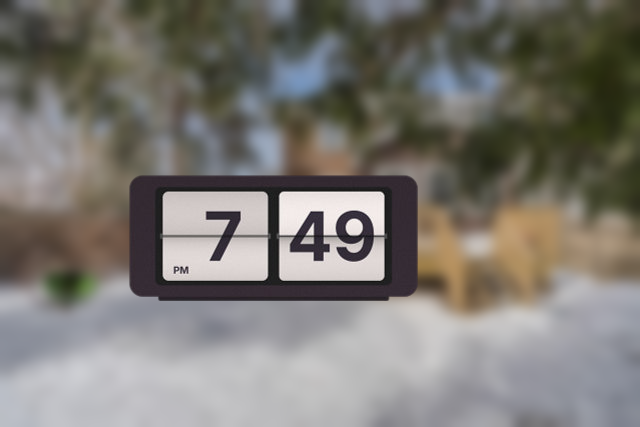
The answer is 7:49
